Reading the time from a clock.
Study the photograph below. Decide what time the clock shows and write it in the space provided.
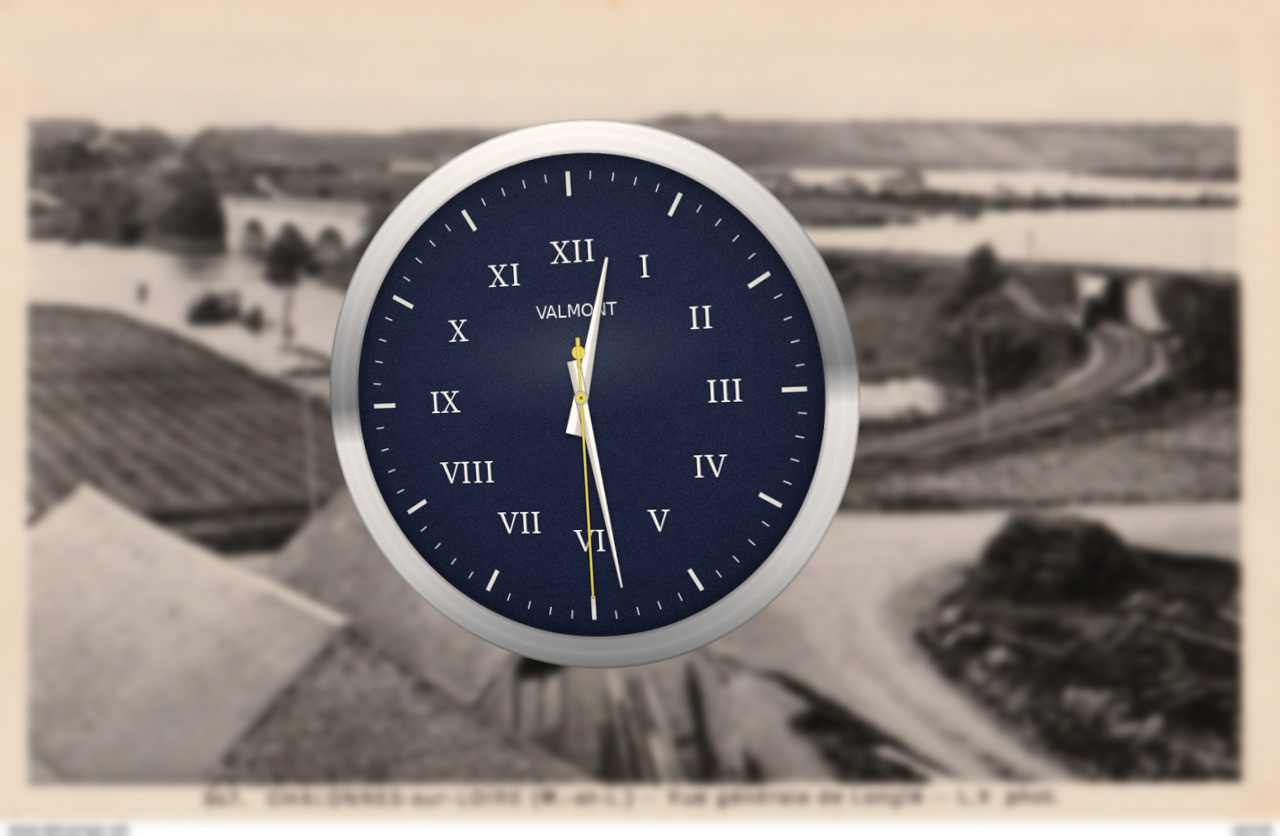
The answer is 12:28:30
